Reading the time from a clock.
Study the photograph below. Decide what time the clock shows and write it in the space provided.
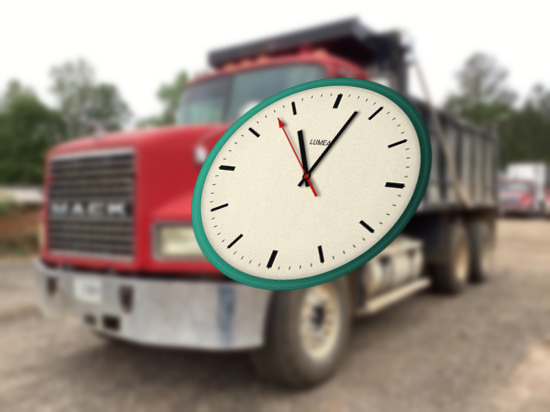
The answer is 11:02:53
